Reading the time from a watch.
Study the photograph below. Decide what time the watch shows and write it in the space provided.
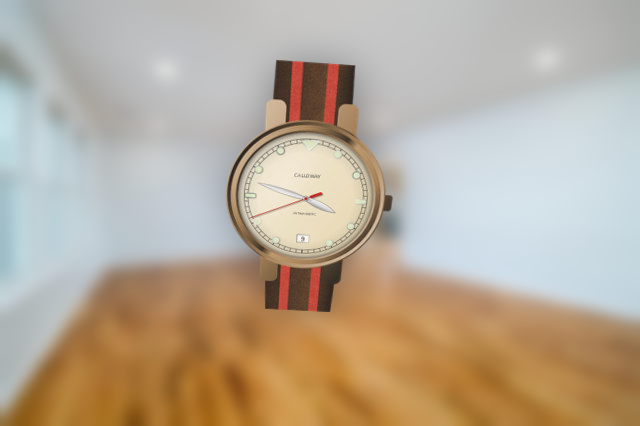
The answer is 3:47:41
